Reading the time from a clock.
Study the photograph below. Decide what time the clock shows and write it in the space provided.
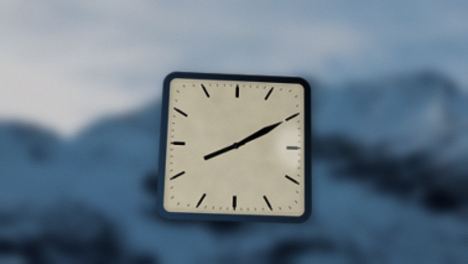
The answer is 8:10
